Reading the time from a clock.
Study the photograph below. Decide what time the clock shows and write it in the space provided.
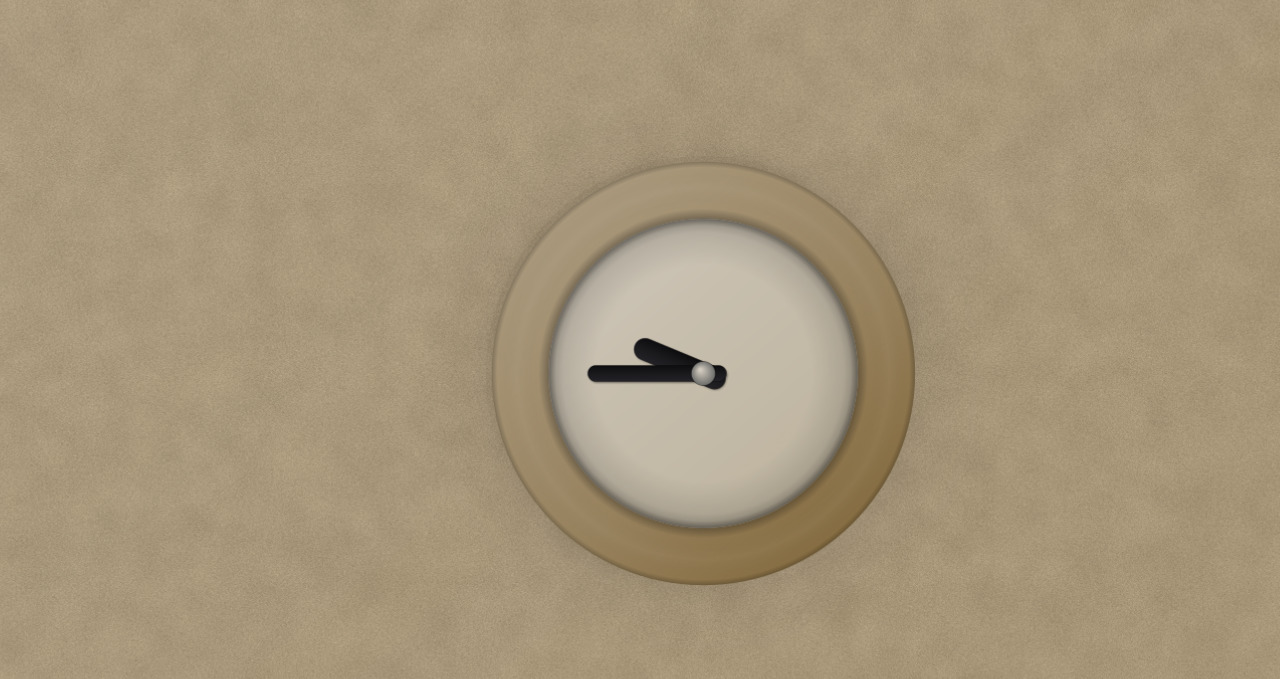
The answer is 9:45
